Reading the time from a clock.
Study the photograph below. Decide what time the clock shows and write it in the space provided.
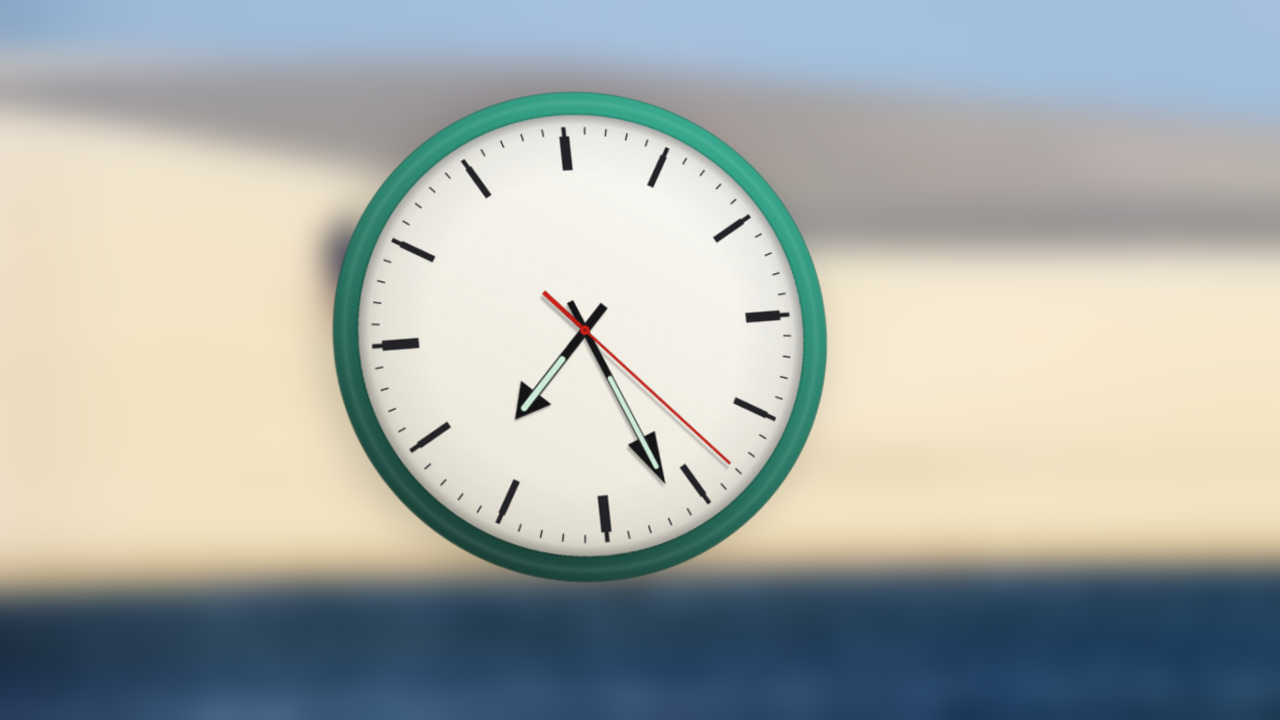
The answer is 7:26:23
